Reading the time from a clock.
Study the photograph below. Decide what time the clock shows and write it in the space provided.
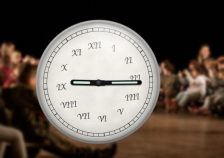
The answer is 9:16
